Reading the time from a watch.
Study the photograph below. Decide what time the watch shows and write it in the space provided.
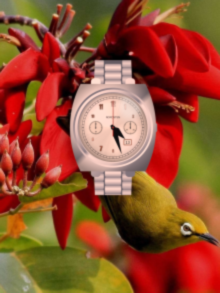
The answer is 4:27
